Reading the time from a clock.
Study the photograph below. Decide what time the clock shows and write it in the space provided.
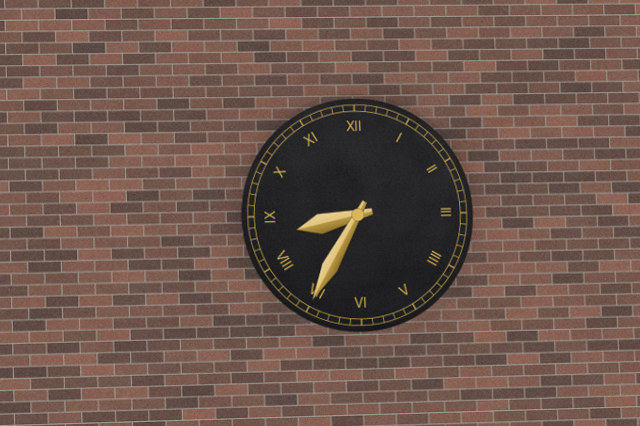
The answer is 8:35
